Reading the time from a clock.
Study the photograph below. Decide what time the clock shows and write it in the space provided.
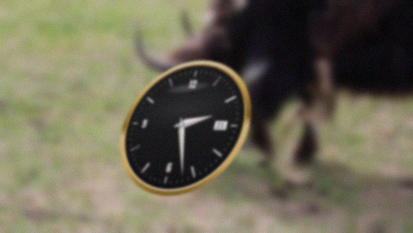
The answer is 2:27
